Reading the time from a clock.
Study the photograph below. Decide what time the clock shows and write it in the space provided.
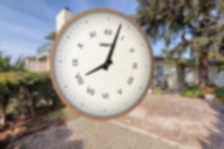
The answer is 8:03
